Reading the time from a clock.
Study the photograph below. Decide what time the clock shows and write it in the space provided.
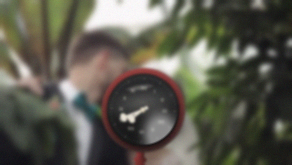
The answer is 7:41
